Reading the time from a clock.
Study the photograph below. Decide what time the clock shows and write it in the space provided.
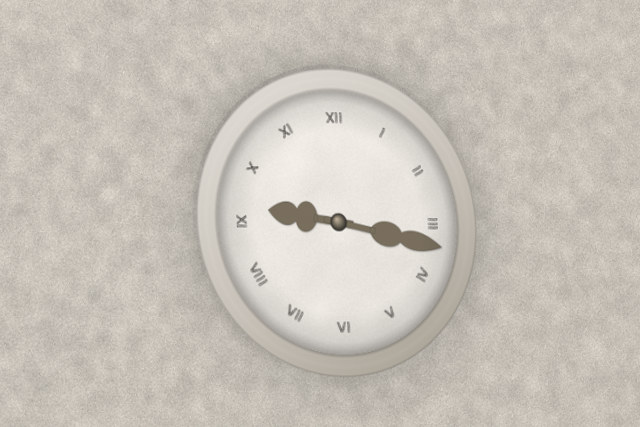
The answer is 9:17
